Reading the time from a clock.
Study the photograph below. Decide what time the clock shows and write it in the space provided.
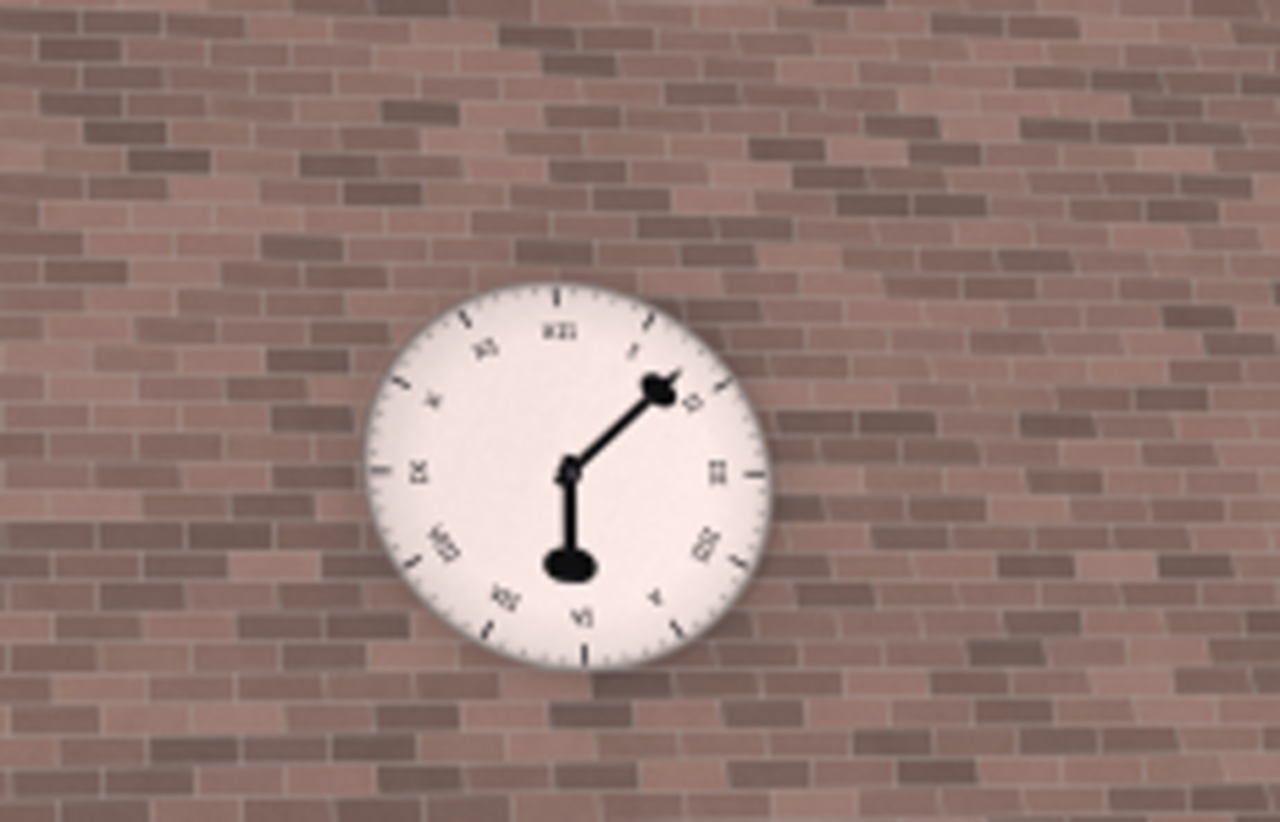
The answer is 6:08
